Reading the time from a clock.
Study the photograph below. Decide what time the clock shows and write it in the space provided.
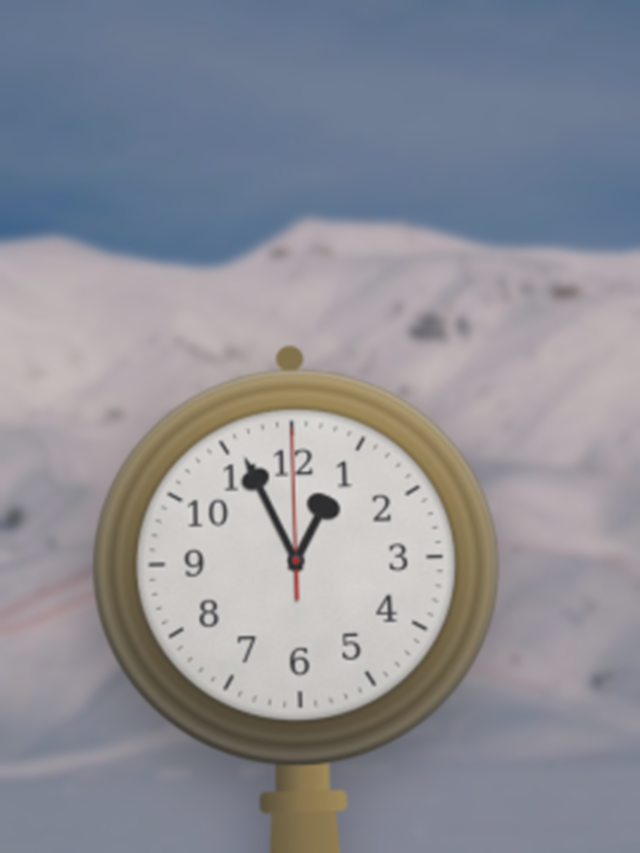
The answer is 12:56:00
